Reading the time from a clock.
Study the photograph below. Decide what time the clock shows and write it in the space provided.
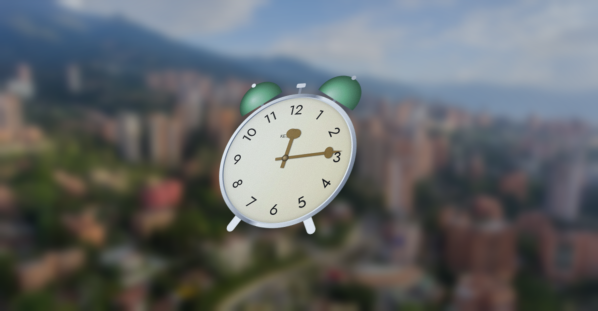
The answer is 12:14
